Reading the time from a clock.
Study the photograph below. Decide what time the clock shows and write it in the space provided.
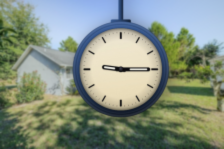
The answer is 9:15
